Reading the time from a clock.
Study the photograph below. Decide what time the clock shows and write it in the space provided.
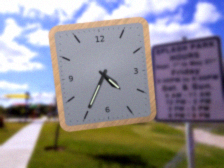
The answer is 4:35
